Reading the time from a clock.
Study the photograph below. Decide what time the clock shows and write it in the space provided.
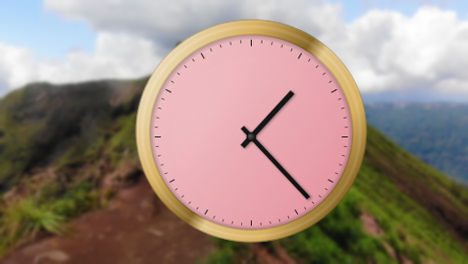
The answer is 1:23
